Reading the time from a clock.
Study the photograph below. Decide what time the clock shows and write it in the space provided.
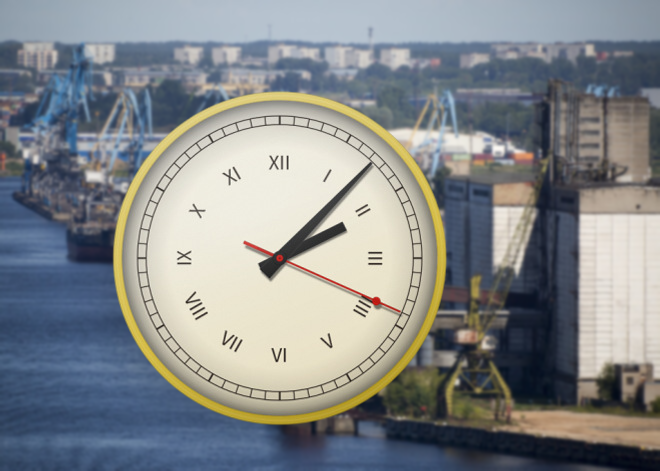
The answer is 2:07:19
